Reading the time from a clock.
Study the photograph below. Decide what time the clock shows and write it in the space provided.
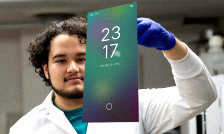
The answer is 23:17
